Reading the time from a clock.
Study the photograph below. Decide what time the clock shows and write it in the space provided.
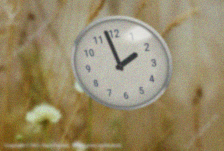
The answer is 1:58
